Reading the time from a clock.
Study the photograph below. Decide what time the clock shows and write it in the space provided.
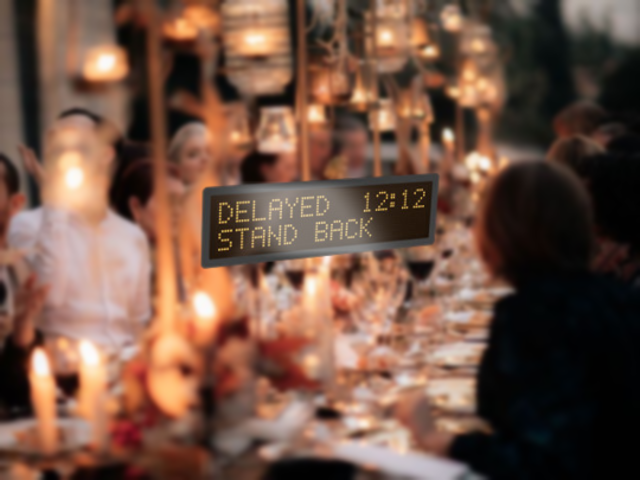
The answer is 12:12
